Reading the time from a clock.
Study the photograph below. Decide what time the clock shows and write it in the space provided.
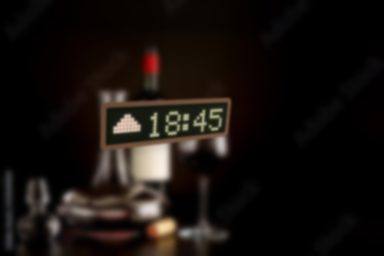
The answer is 18:45
